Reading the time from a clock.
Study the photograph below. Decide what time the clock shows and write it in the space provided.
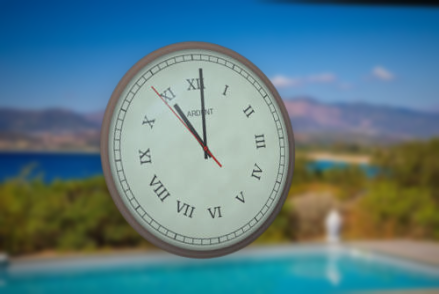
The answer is 11:00:54
